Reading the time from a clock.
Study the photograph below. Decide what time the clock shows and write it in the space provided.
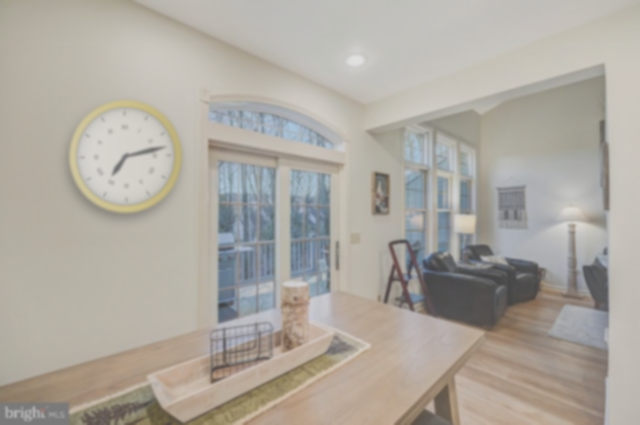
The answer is 7:13
